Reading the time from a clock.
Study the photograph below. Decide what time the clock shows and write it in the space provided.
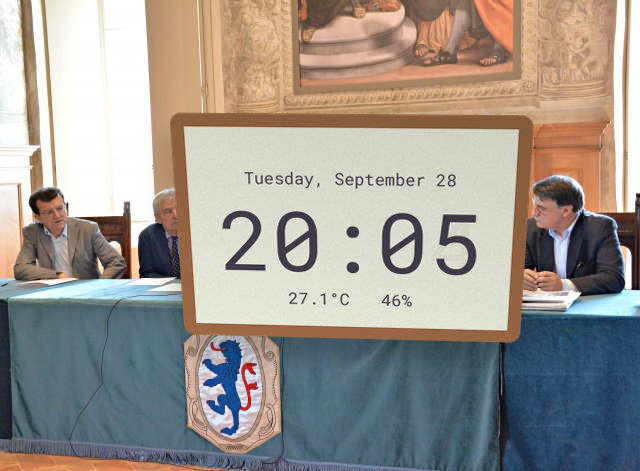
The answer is 20:05
